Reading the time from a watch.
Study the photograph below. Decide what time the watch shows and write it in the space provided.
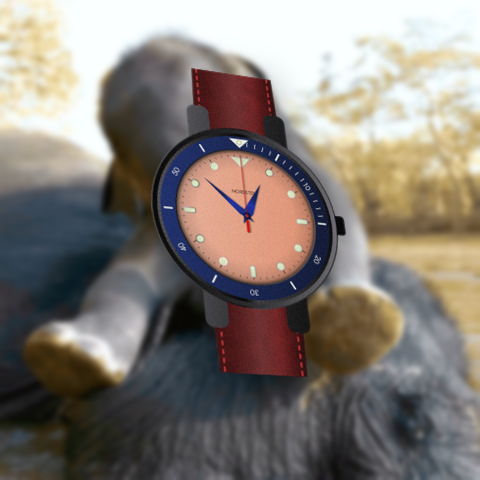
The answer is 12:52:00
